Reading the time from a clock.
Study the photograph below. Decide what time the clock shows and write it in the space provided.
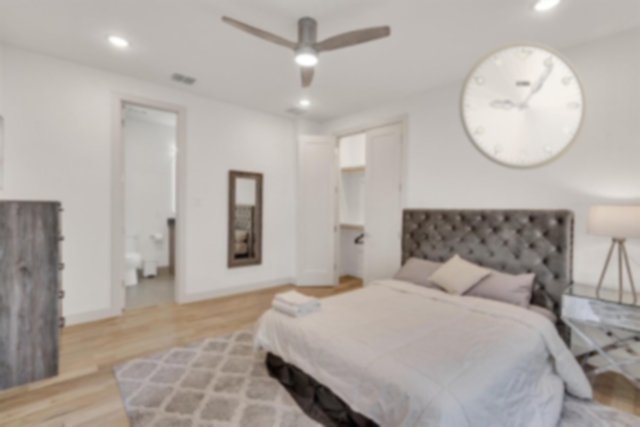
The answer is 9:06
